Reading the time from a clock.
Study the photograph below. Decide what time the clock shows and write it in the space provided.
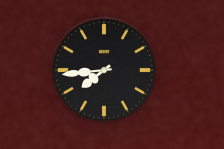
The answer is 7:44
